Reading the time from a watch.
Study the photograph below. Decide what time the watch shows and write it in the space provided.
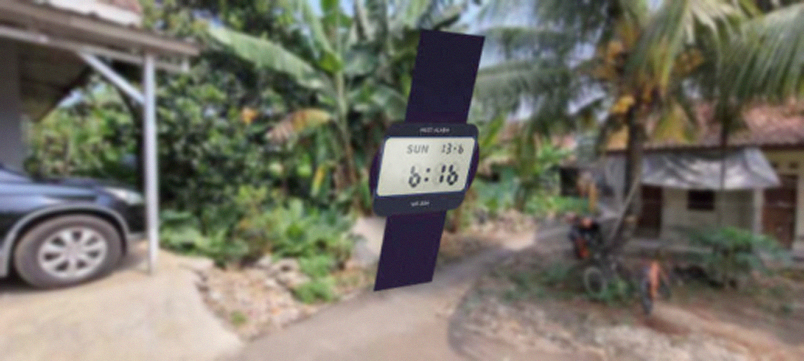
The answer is 6:16
